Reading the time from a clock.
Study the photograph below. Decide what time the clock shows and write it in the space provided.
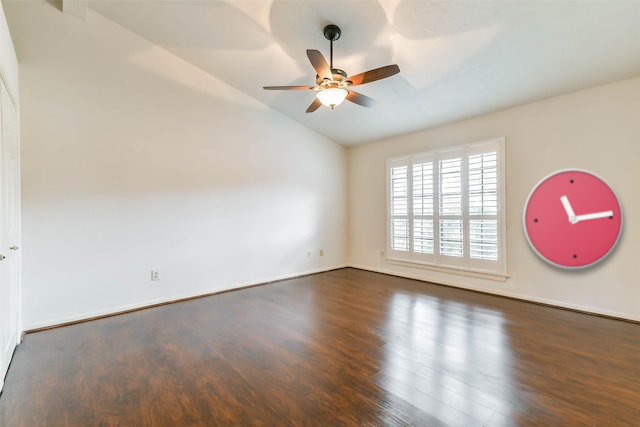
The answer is 11:14
